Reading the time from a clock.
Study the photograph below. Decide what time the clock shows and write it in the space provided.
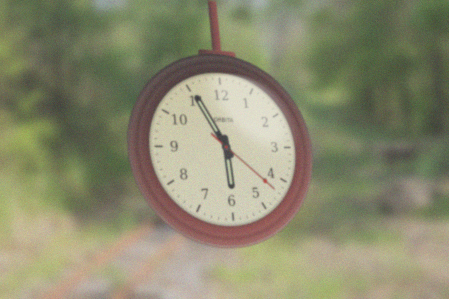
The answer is 5:55:22
